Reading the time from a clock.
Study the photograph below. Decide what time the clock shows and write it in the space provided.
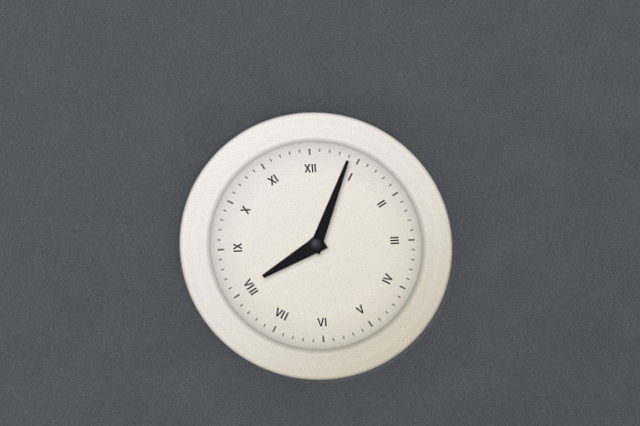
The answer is 8:04
